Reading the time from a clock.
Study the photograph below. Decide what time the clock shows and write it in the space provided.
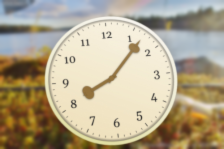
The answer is 8:07
